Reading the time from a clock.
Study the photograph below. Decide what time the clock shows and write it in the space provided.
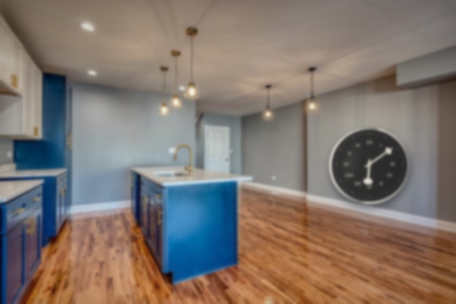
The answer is 6:09
